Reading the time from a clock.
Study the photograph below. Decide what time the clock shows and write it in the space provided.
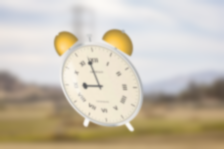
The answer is 8:58
